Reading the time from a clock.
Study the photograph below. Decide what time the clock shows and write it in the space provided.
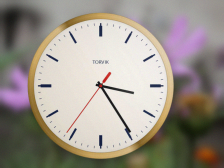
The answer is 3:24:36
